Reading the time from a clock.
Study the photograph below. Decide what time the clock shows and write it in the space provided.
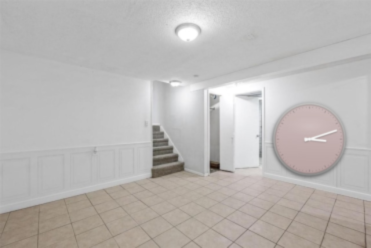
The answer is 3:12
